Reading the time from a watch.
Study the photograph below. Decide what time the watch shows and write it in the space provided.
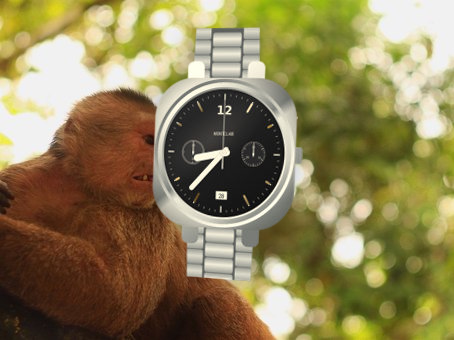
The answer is 8:37
